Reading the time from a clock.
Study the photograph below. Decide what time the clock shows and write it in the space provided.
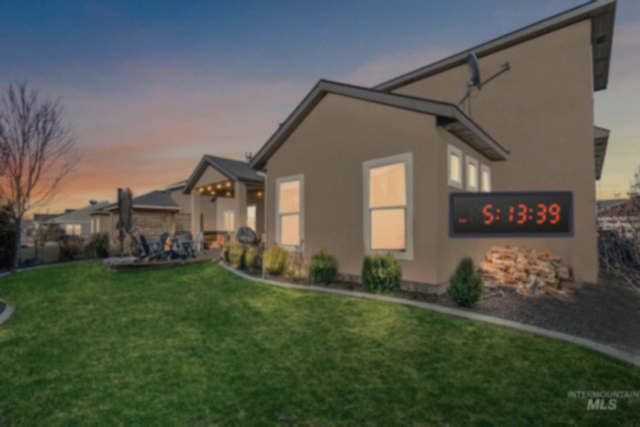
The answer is 5:13:39
